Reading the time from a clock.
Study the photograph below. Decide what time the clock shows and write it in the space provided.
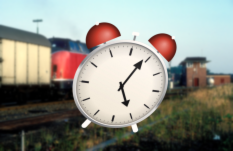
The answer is 5:04
